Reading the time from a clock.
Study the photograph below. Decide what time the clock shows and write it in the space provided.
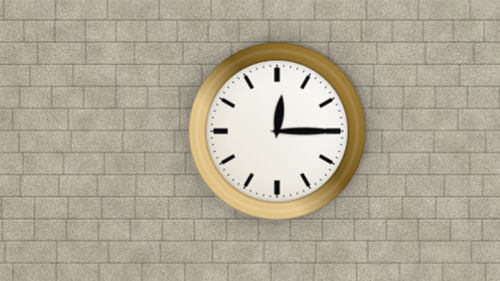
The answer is 12:15
